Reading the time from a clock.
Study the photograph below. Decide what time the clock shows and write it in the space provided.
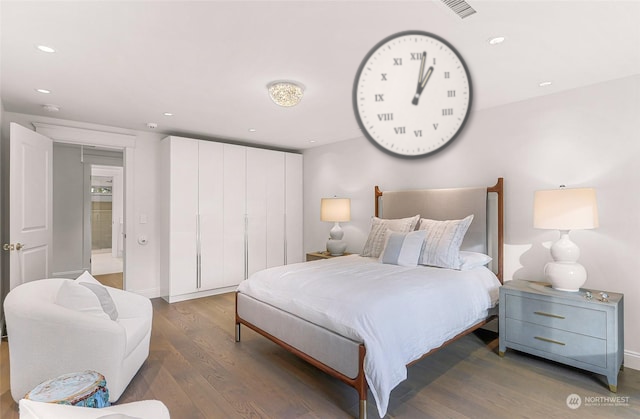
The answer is 1:02
